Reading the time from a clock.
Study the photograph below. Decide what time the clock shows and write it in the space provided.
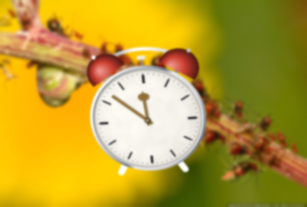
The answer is 11:52
